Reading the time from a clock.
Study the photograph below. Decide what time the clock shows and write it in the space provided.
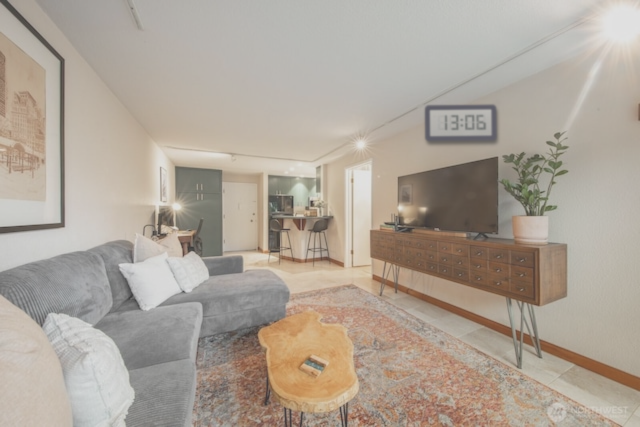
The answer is 13:06
